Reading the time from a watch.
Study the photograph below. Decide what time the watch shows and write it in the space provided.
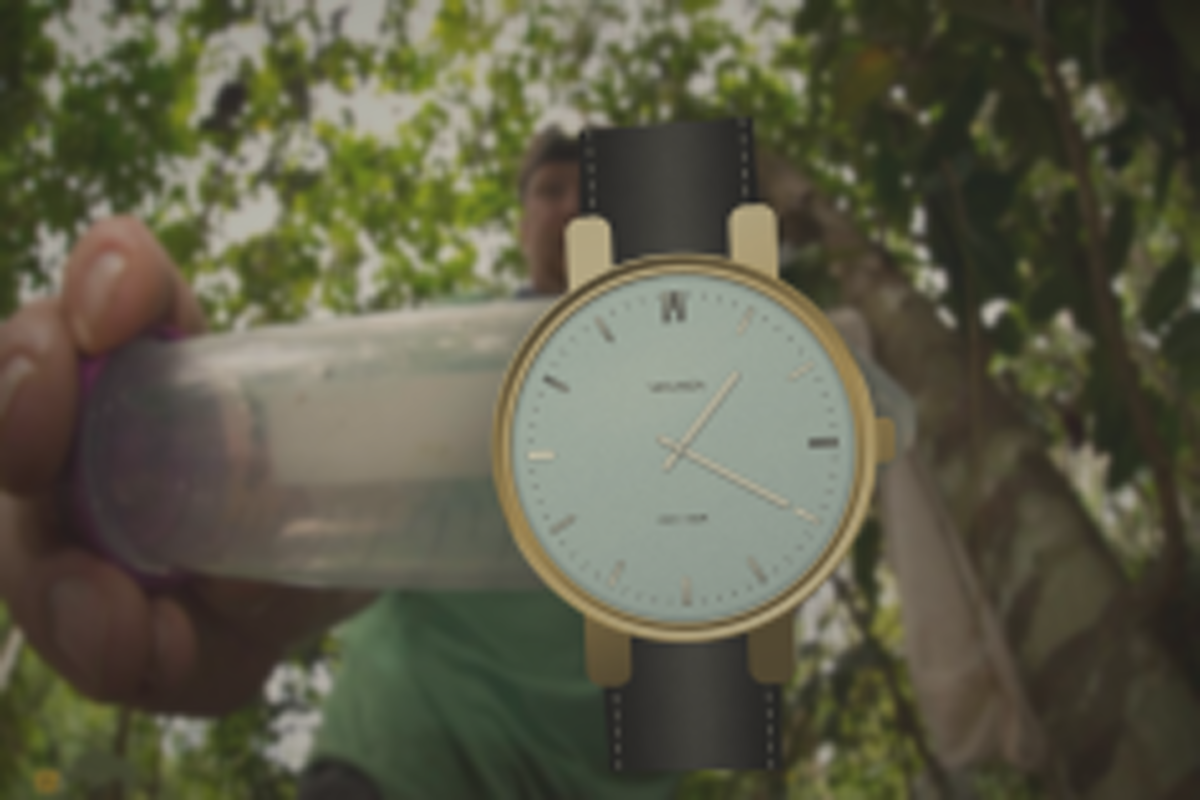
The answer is 1:20
